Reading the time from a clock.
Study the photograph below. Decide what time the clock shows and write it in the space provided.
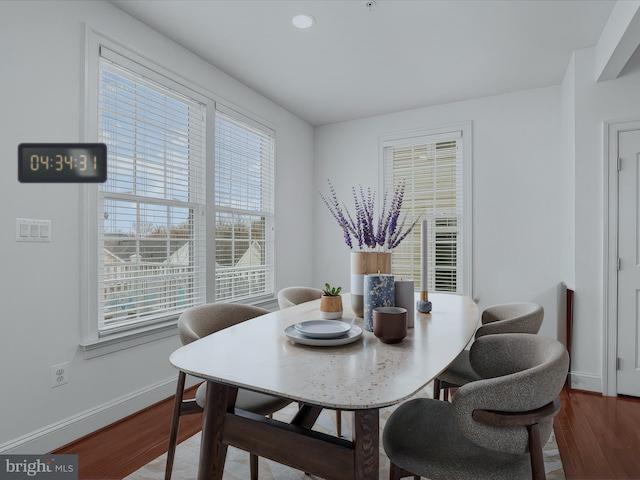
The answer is 4:34:31
